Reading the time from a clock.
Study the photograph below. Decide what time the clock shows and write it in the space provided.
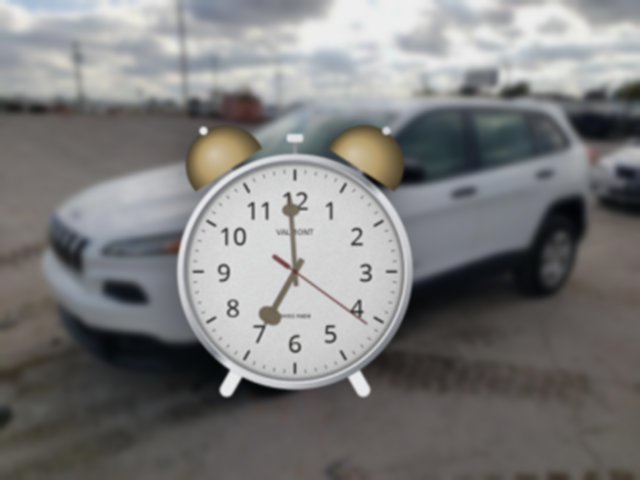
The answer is 6:59:21
